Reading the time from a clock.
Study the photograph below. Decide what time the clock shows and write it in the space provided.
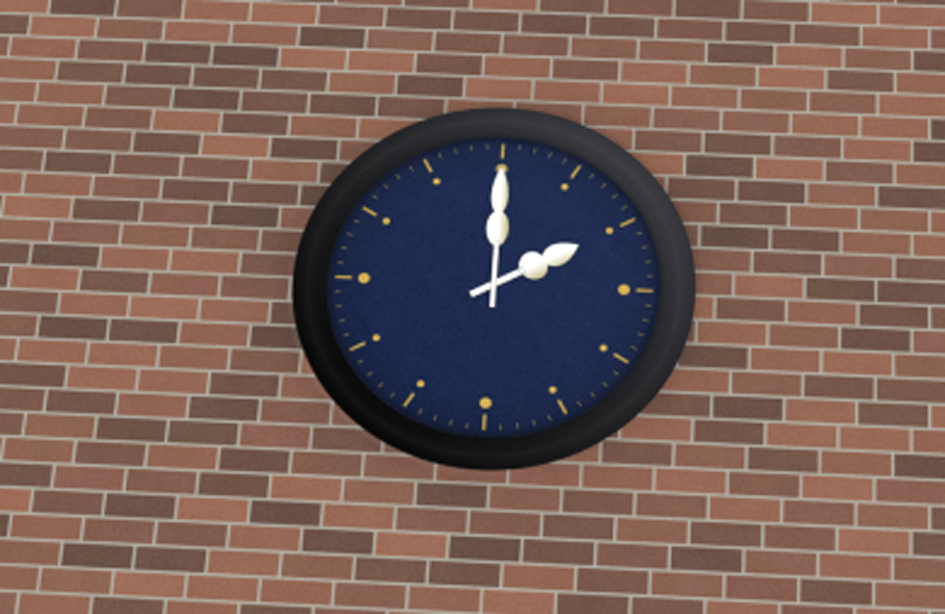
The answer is 2:00
